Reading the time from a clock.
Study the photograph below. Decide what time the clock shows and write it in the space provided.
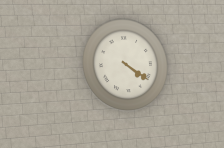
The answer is 4:21
